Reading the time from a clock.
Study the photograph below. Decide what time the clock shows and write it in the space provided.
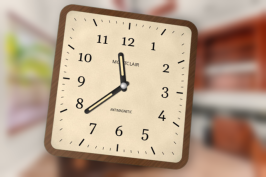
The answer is 11:38
